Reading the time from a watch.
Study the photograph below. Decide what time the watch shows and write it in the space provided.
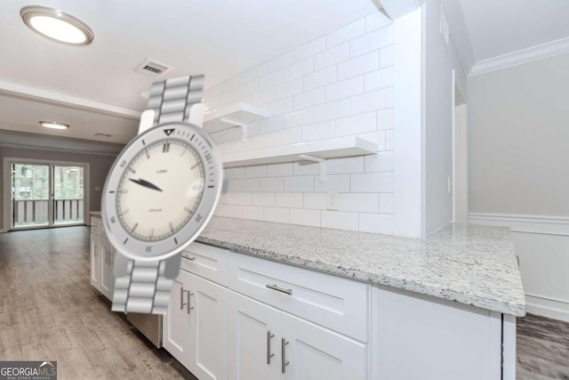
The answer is 9:48
